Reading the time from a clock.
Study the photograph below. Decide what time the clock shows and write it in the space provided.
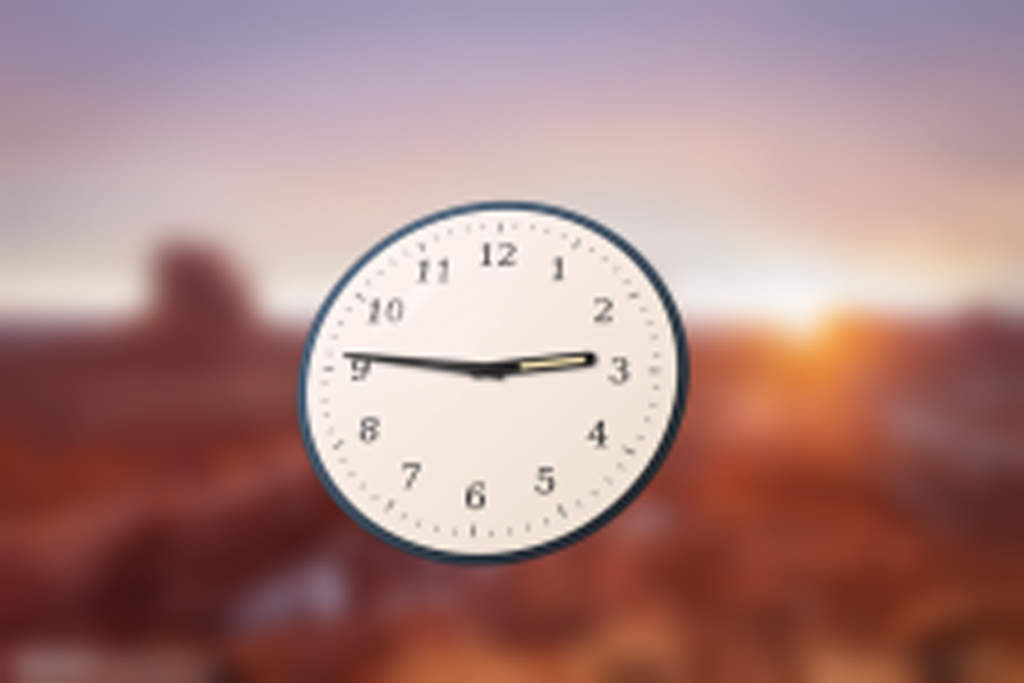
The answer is 2:46
